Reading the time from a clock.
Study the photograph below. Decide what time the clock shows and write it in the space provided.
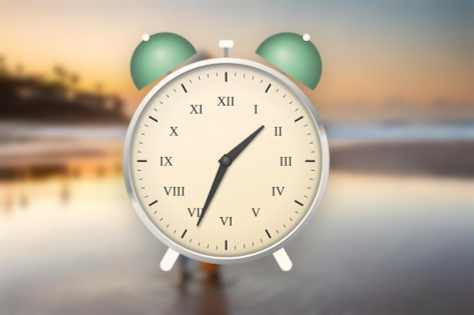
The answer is 1:34
